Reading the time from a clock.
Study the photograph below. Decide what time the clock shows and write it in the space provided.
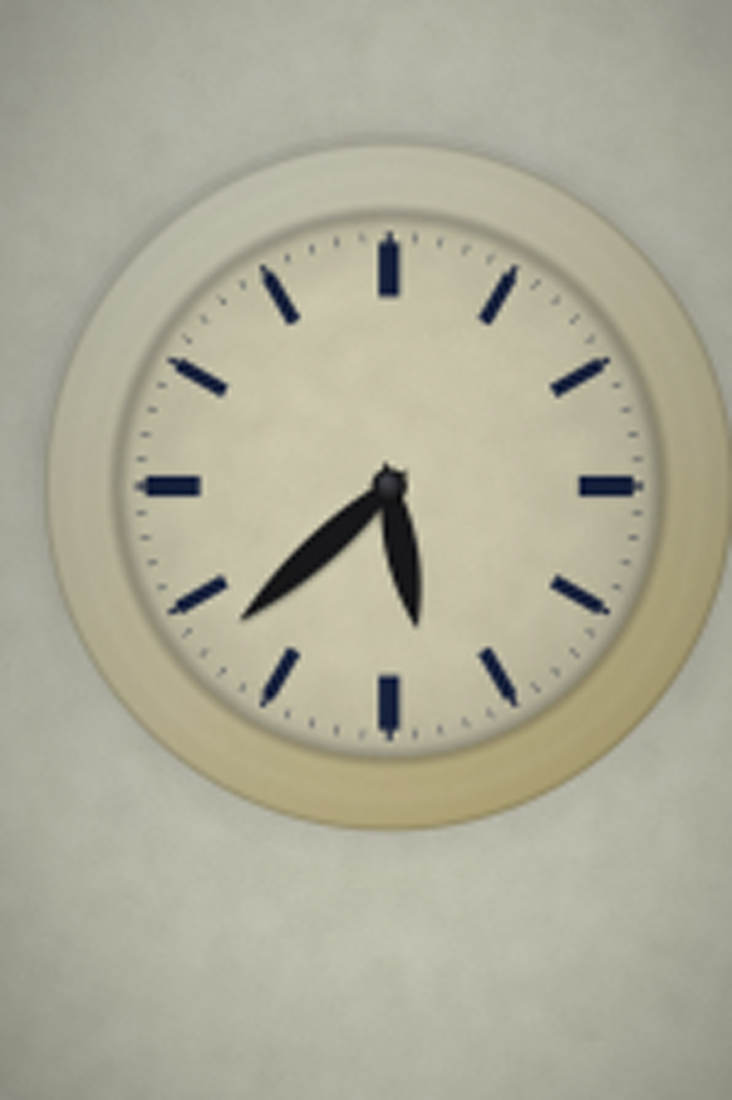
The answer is 5:38
